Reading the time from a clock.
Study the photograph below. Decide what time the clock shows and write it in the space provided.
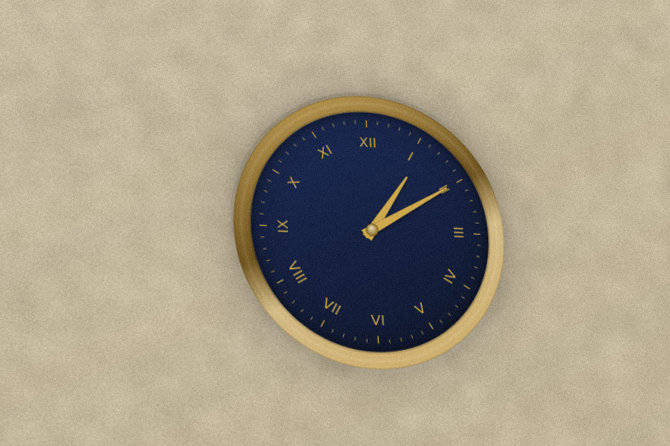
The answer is 1:10
